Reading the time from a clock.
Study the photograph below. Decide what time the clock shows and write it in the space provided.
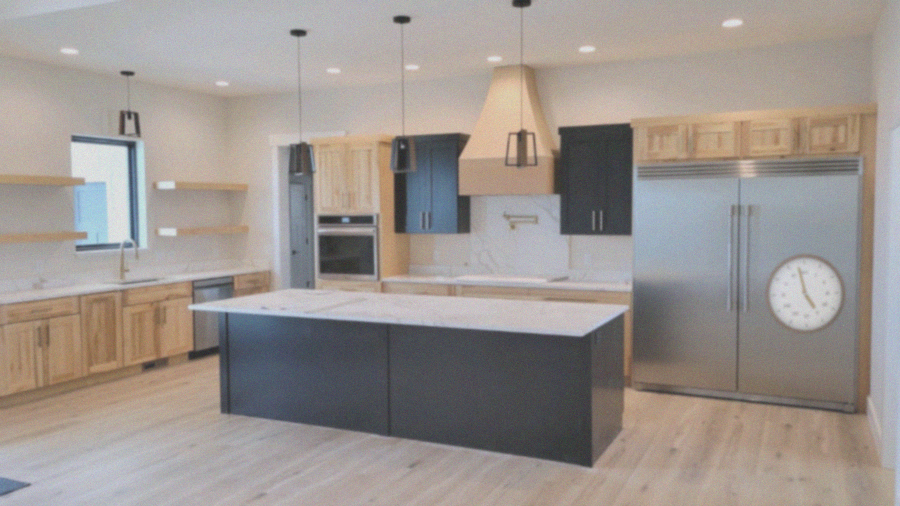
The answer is 4:58
